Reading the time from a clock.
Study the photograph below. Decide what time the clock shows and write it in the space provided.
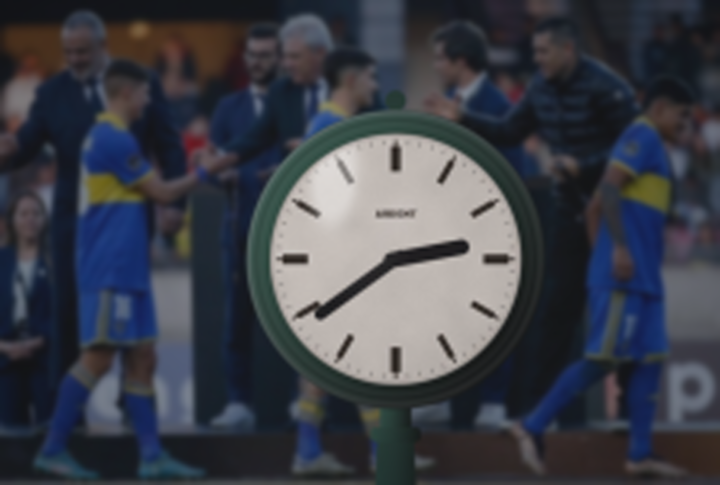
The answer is 2:39
